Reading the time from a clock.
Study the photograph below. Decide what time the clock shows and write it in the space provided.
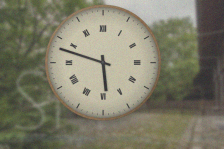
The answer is 5:48
